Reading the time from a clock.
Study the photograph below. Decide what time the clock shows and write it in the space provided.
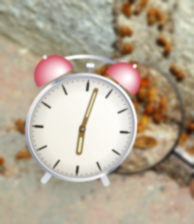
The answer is 6:02
